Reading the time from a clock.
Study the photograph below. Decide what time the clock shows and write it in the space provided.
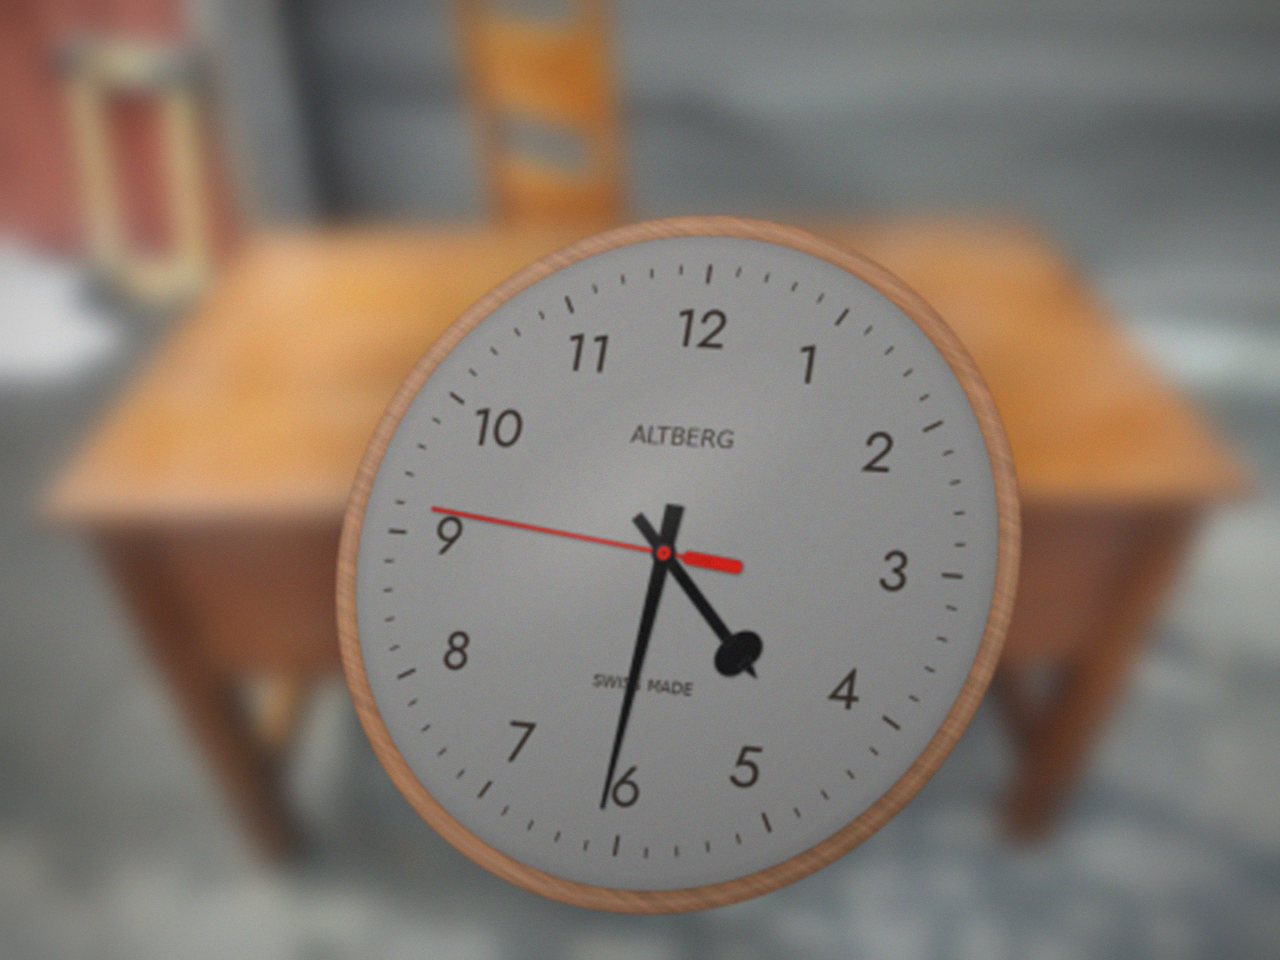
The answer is 4:30:46
